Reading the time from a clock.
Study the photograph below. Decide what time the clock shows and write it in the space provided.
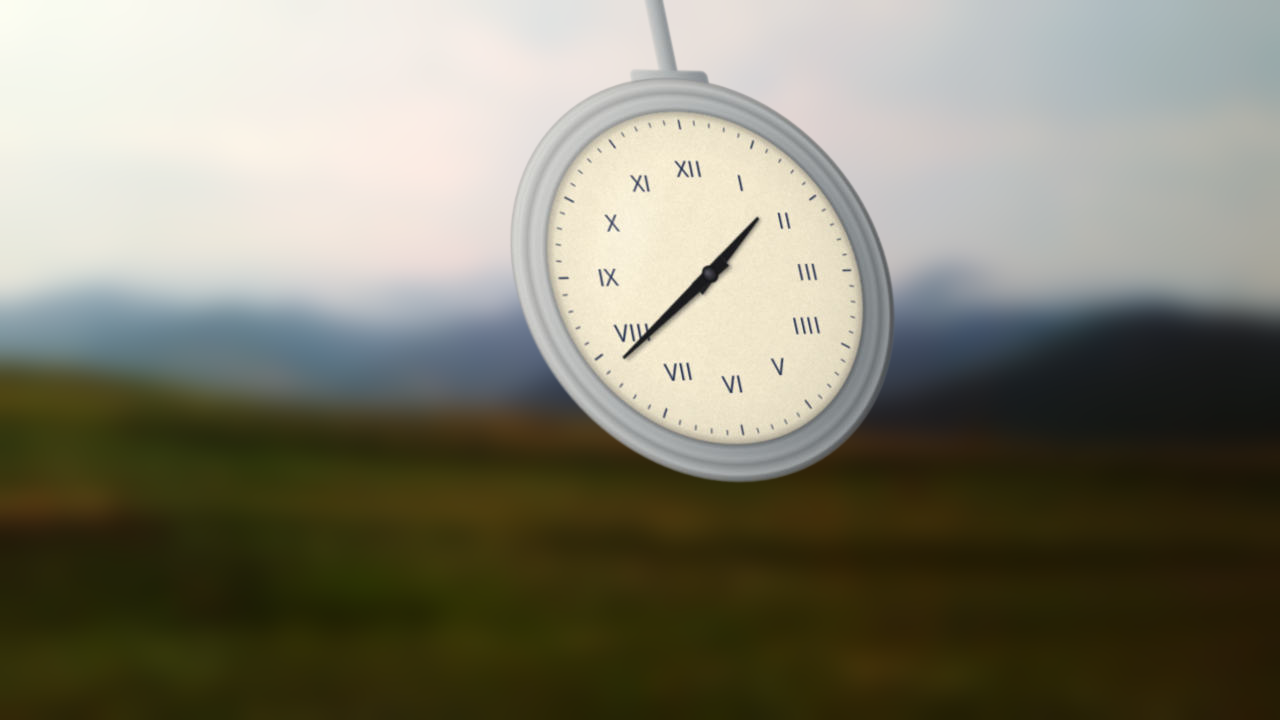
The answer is 1:39
